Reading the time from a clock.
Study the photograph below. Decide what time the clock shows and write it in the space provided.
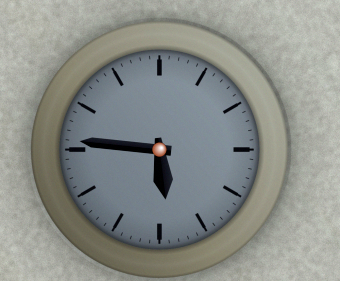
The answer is 5:46
